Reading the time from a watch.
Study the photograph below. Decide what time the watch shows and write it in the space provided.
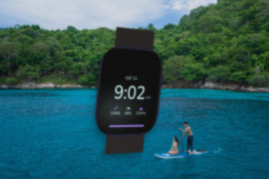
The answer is 9:02
